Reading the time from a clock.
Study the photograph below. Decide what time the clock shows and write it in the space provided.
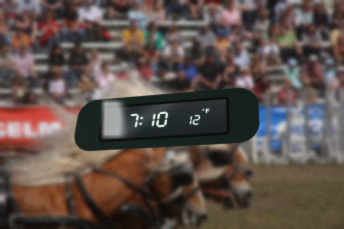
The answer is 7:10
